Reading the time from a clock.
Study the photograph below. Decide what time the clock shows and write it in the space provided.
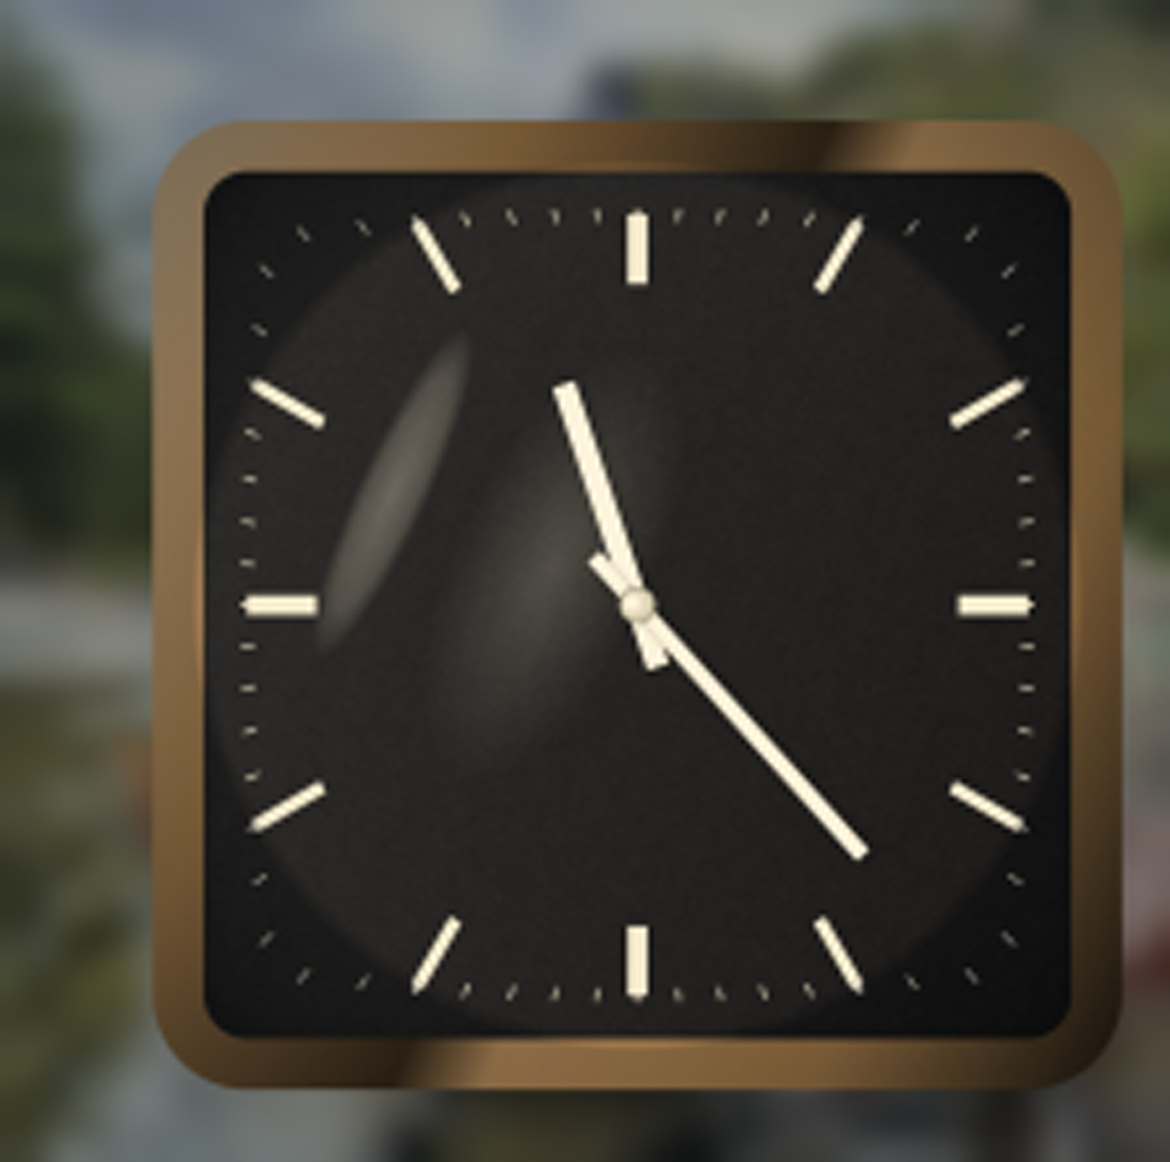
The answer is 11:23
